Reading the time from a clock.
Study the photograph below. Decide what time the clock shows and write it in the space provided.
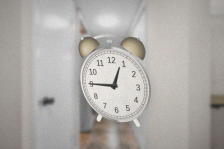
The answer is 12:45
